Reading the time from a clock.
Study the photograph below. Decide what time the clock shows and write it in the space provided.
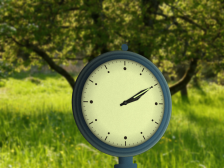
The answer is 2:10
